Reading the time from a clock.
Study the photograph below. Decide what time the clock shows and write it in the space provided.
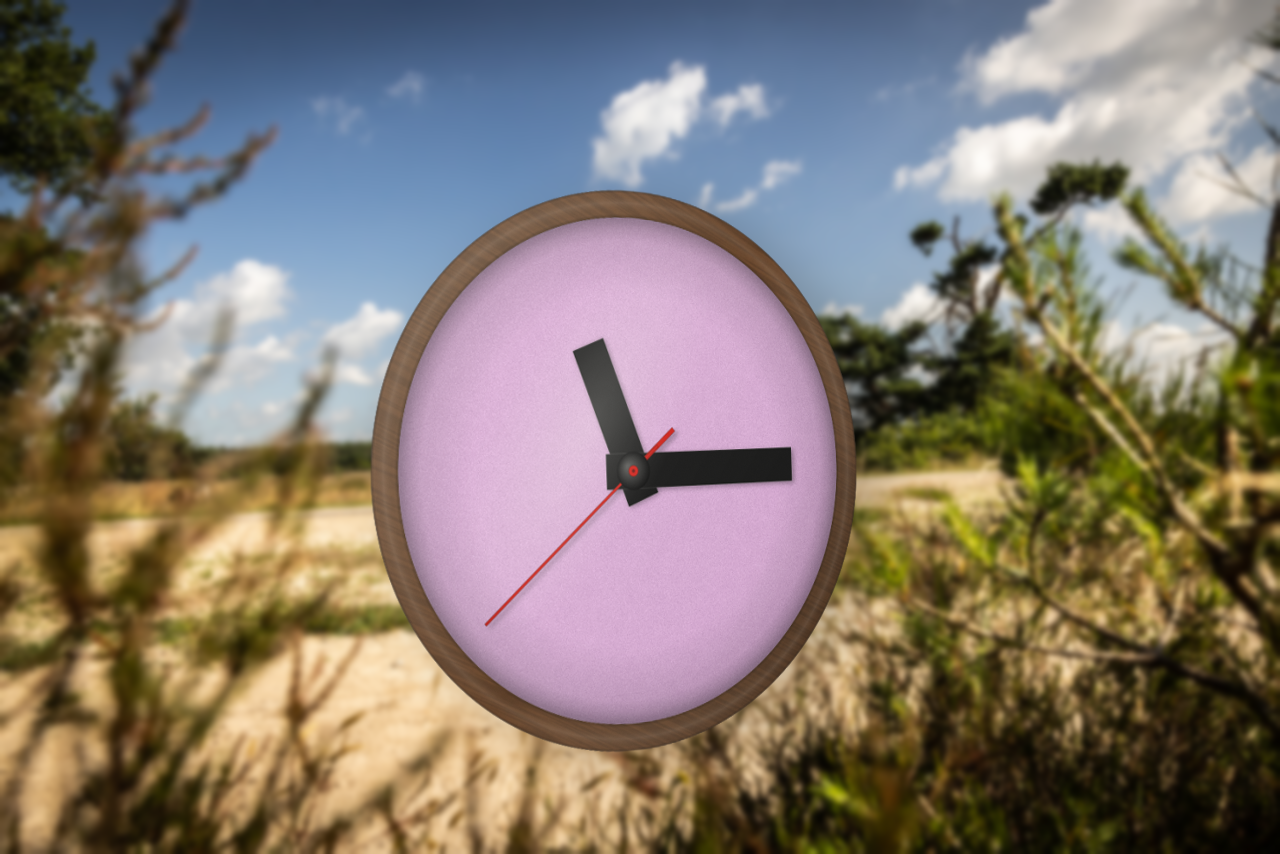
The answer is 11:14:38
